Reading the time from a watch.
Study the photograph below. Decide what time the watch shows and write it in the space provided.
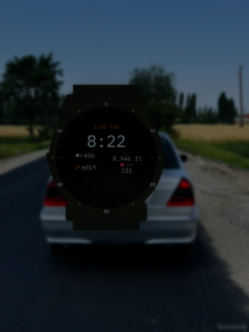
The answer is 8:22
